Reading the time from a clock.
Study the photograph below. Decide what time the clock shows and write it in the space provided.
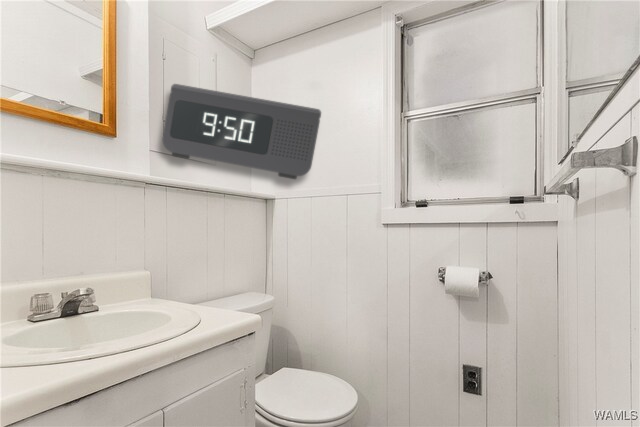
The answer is 9:50
